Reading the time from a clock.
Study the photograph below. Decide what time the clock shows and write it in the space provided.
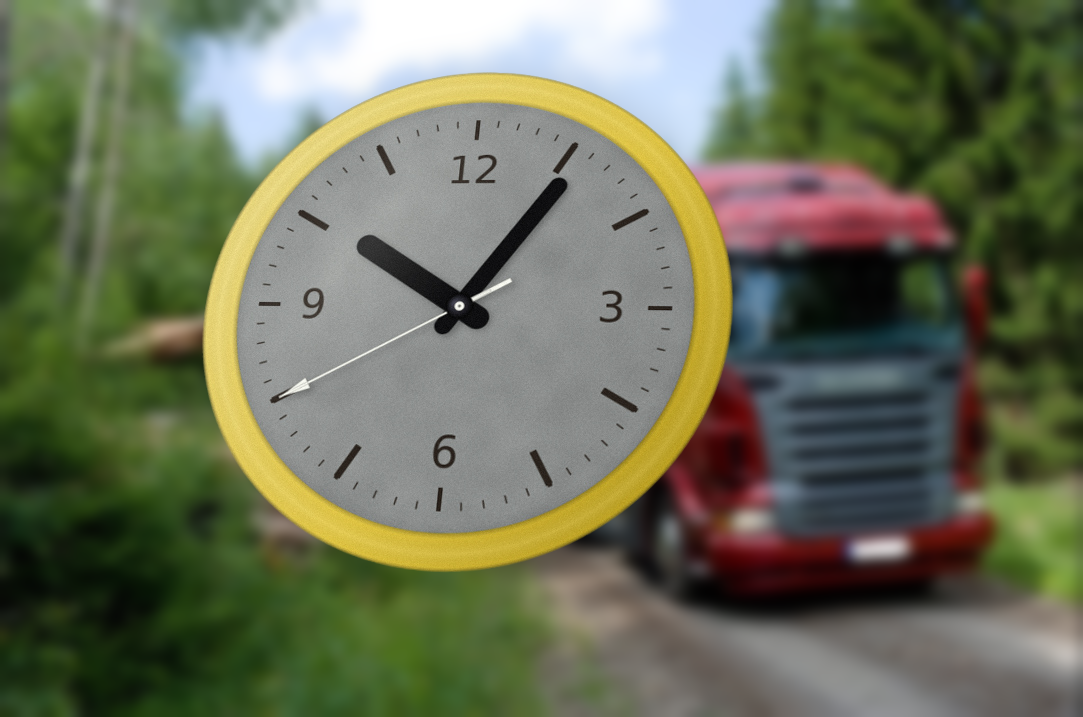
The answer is 10:05:40
